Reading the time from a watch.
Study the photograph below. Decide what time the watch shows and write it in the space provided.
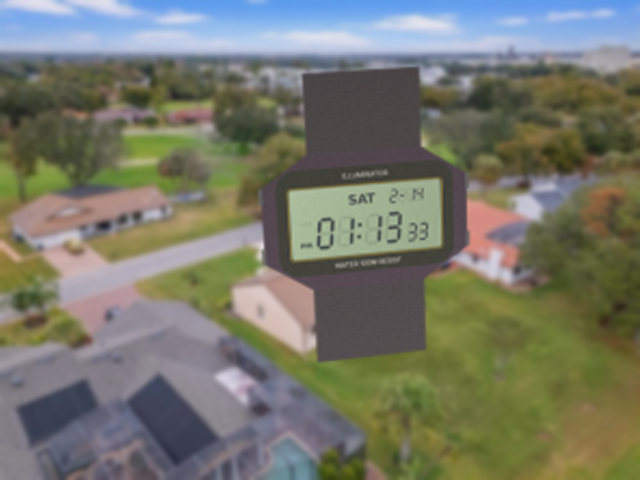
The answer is 1:13:33
